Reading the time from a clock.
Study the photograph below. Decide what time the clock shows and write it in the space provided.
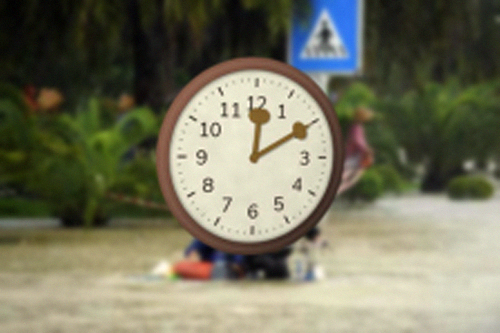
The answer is 12:10
